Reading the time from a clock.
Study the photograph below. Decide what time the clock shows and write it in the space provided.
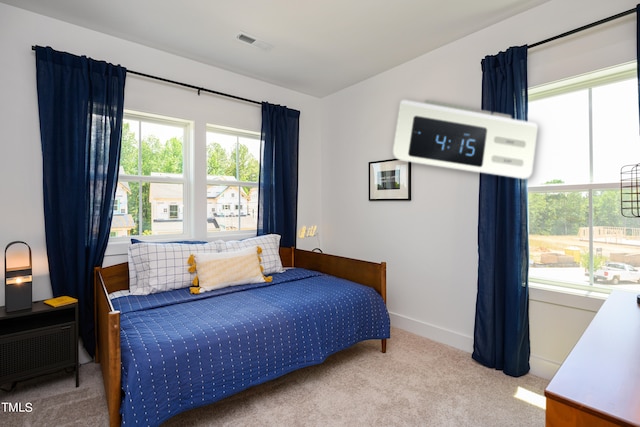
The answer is 4:15
